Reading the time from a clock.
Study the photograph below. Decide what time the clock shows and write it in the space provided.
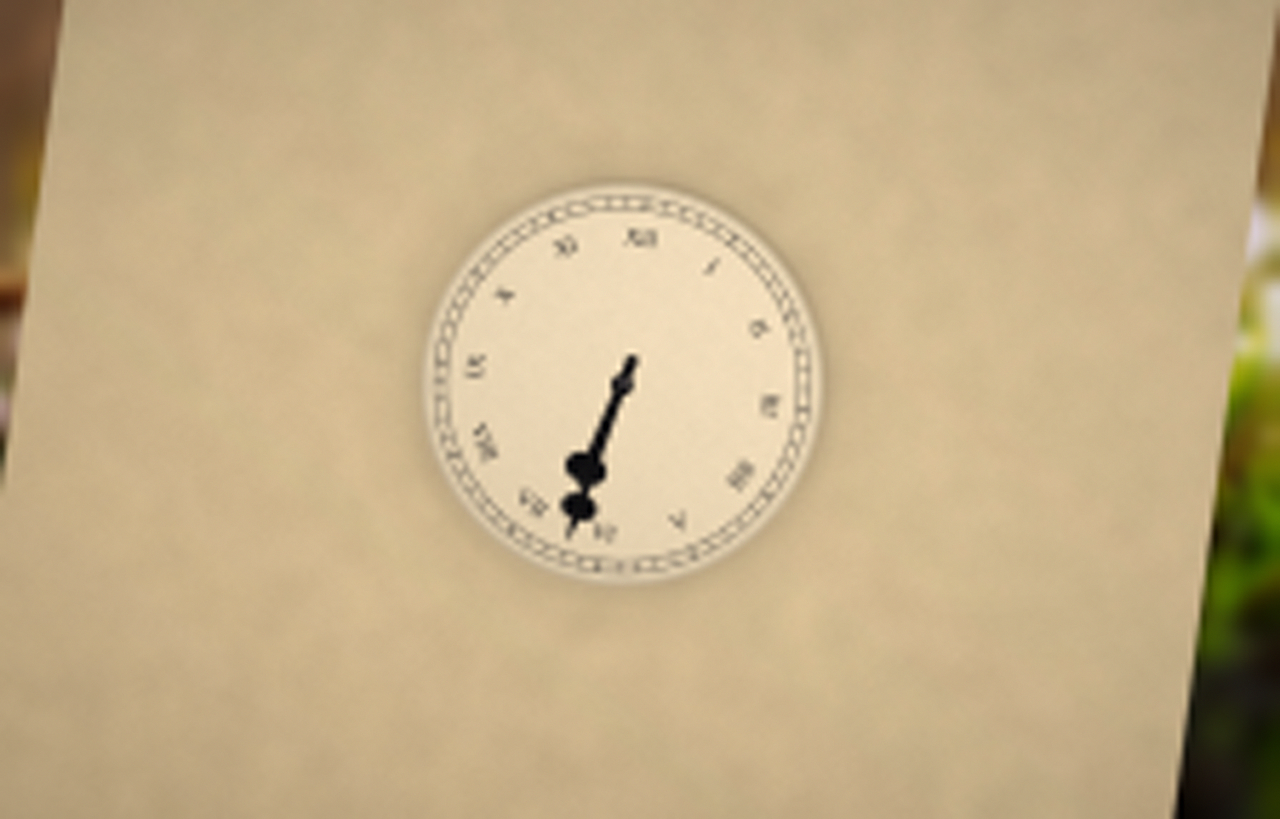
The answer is 6:32
